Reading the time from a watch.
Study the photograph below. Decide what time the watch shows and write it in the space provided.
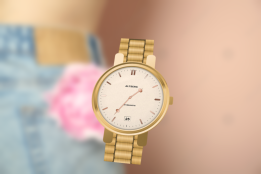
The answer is 1:36
